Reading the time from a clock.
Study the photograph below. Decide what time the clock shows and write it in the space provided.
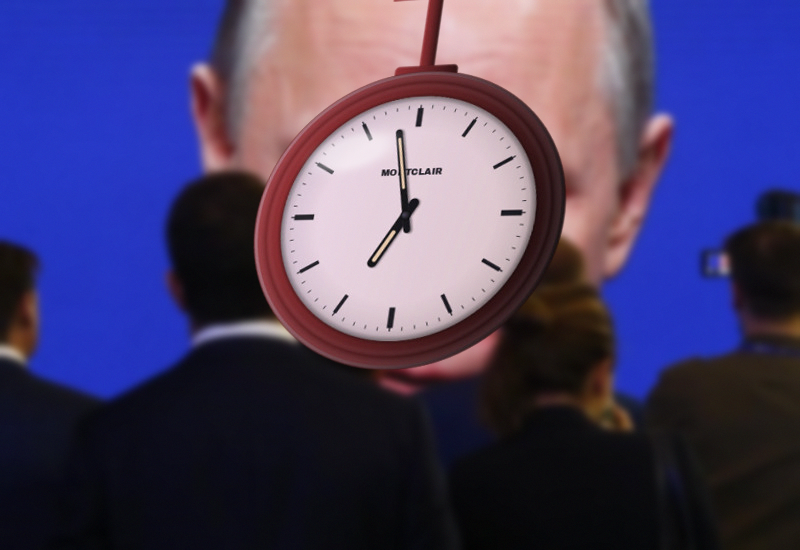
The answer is 6:58
